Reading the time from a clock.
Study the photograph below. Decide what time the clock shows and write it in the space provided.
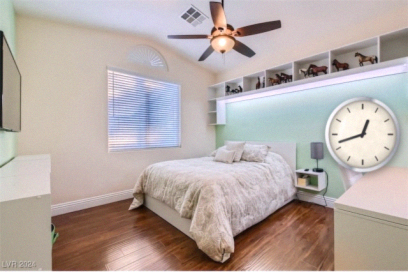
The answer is 12:42
